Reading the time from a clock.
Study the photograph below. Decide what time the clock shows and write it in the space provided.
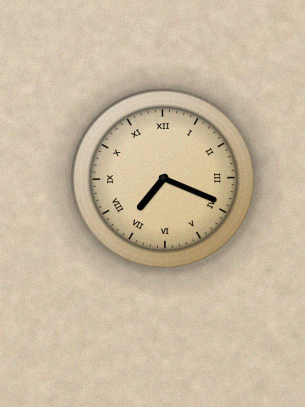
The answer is 7:19
